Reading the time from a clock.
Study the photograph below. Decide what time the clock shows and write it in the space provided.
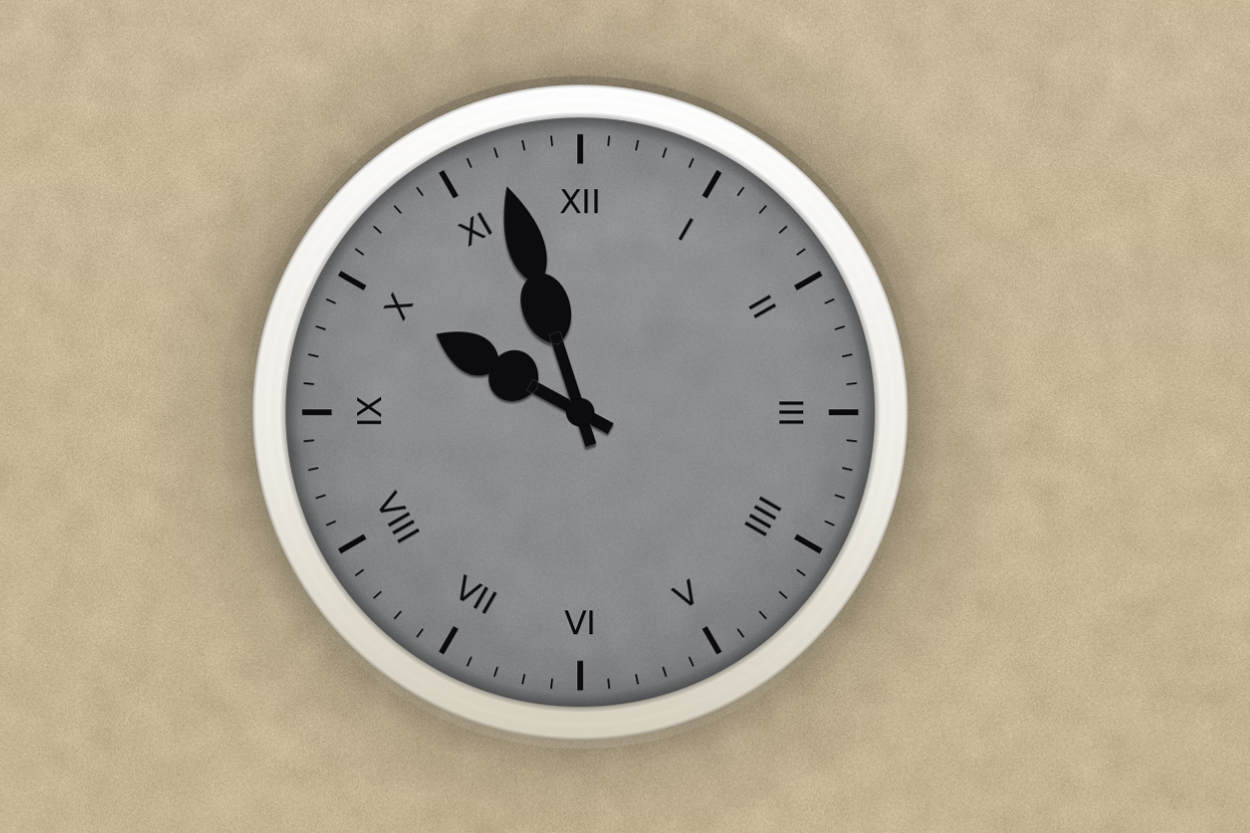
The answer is 9:57
